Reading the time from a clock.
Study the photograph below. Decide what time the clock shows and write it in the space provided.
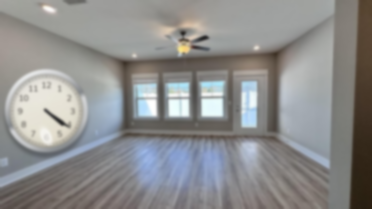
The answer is 4:21
